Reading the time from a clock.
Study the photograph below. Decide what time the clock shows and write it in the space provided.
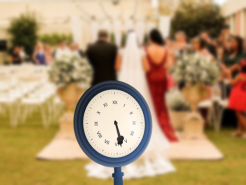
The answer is 5:28
